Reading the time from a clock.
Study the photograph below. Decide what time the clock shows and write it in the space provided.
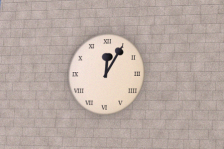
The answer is 12:05
